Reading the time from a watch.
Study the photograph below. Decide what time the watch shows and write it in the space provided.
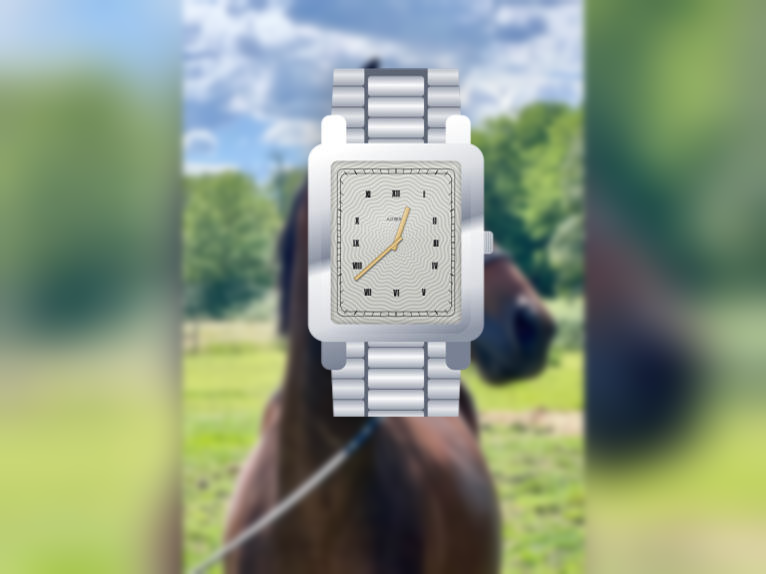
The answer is 12:38
